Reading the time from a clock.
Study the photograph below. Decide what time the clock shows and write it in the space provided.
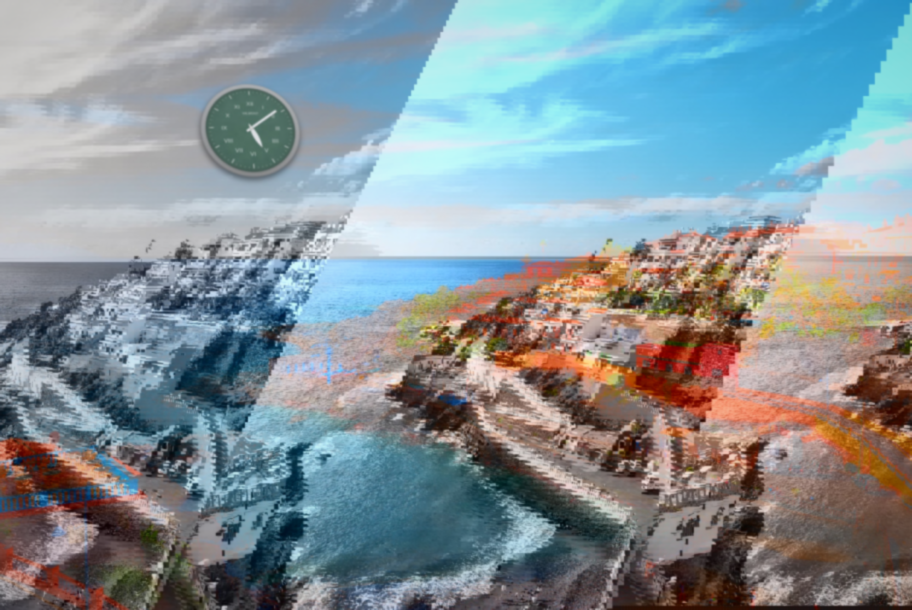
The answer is 5:09
